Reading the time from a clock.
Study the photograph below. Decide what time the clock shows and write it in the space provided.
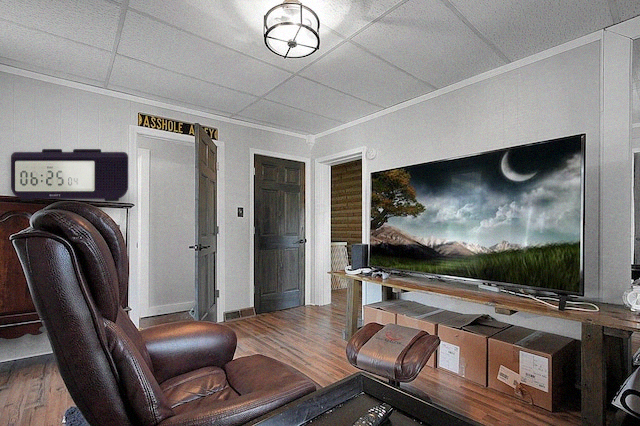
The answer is 6:25:04
